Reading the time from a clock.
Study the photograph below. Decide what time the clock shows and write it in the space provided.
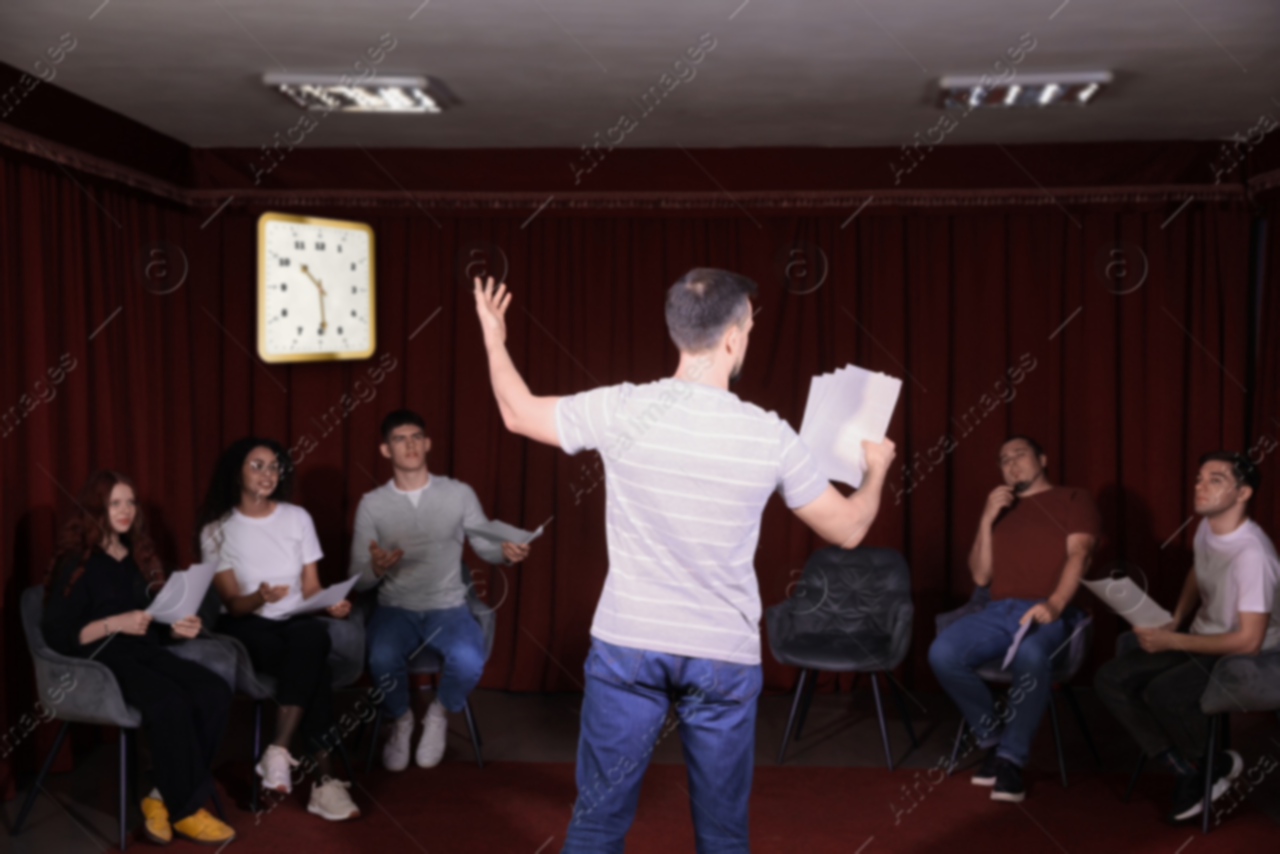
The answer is 10:29
